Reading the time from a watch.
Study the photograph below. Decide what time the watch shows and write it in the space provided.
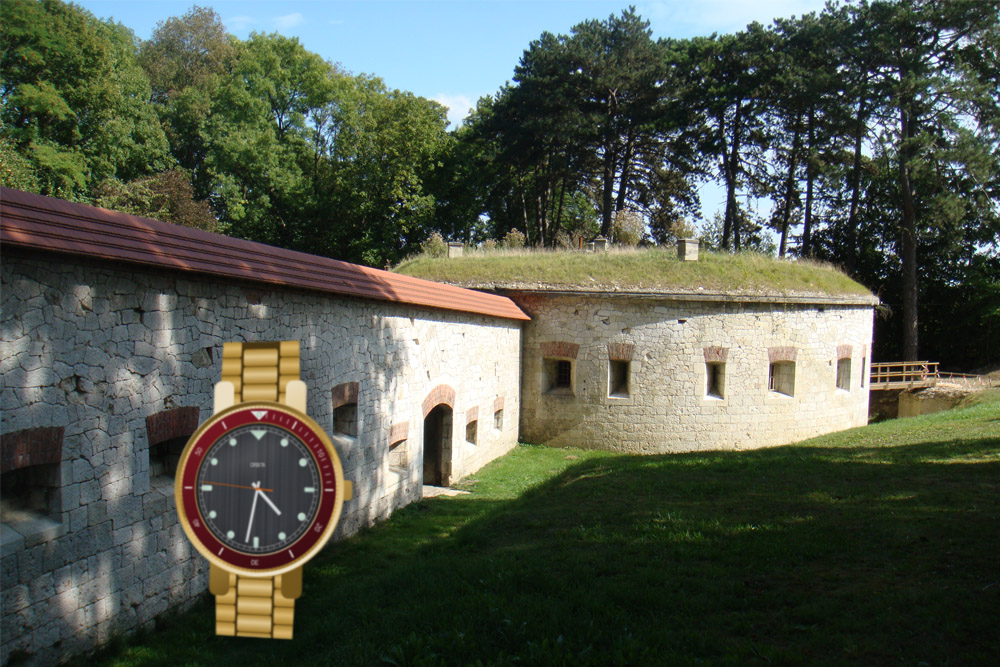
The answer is 4:31:46
